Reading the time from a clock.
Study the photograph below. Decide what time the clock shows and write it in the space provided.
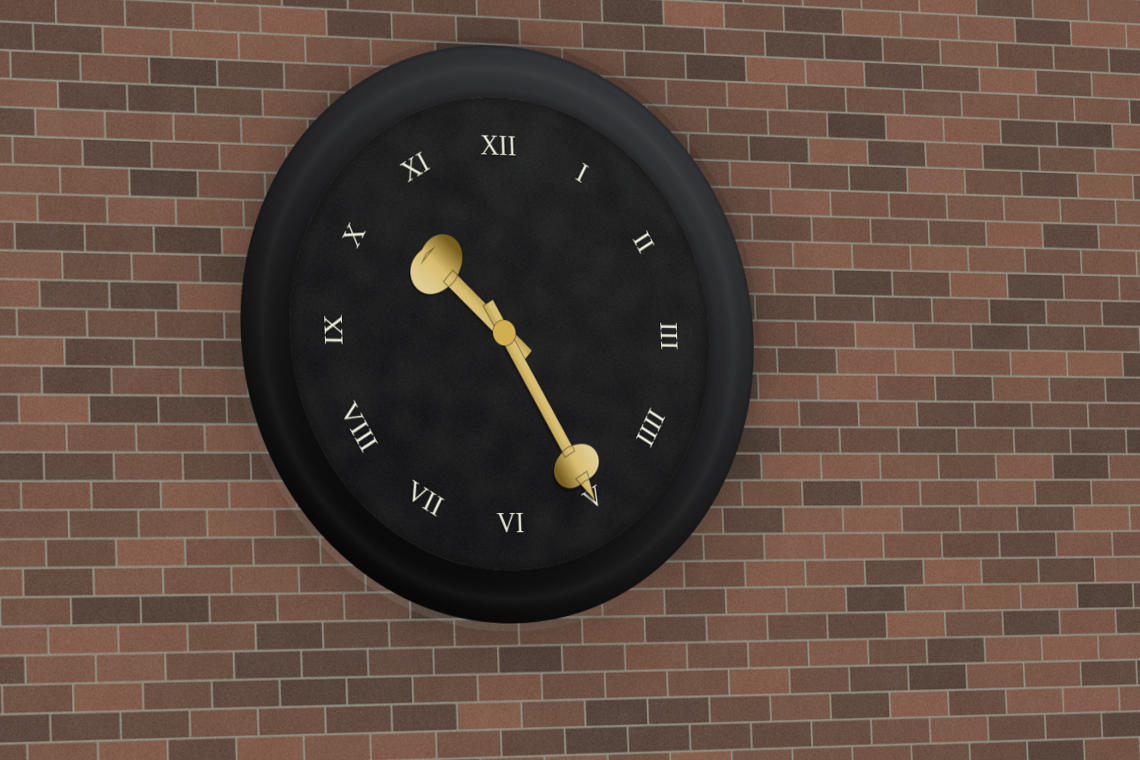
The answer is 10:25
